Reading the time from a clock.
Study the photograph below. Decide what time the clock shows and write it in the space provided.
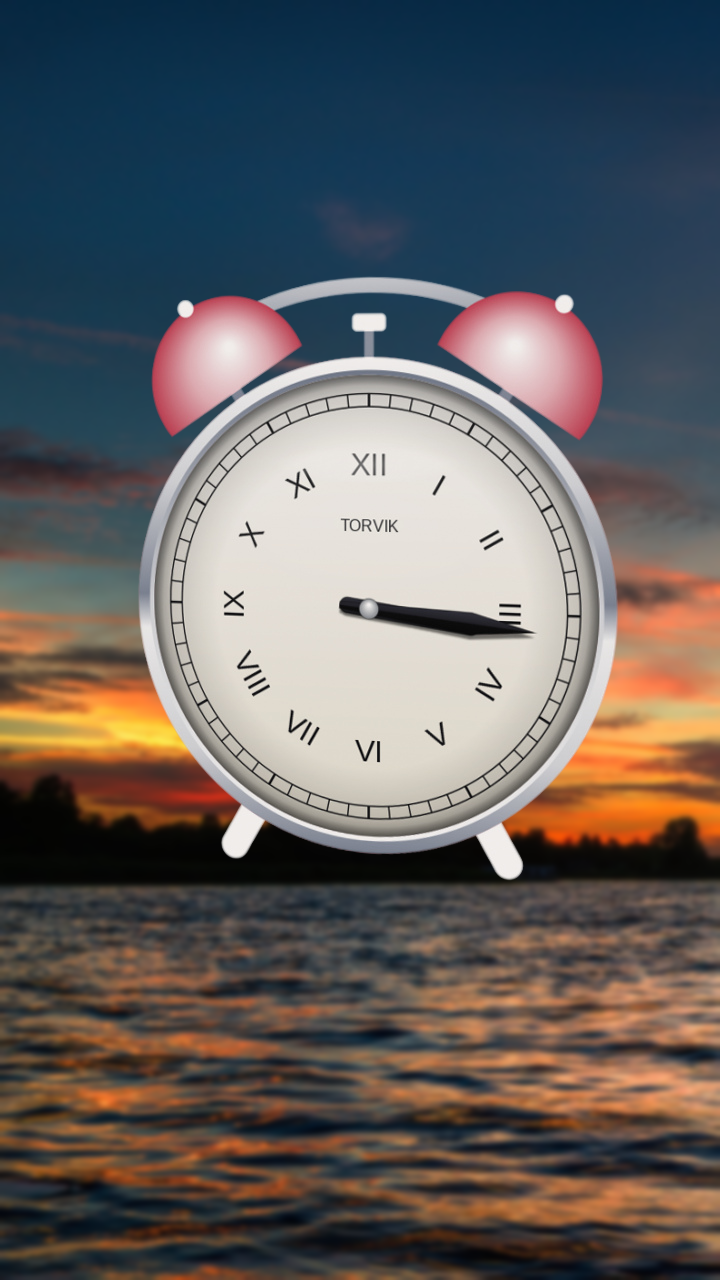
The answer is 3:16
